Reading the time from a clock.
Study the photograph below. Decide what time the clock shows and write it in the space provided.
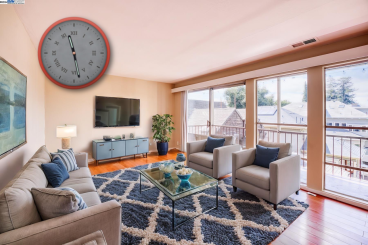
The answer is 11:28
